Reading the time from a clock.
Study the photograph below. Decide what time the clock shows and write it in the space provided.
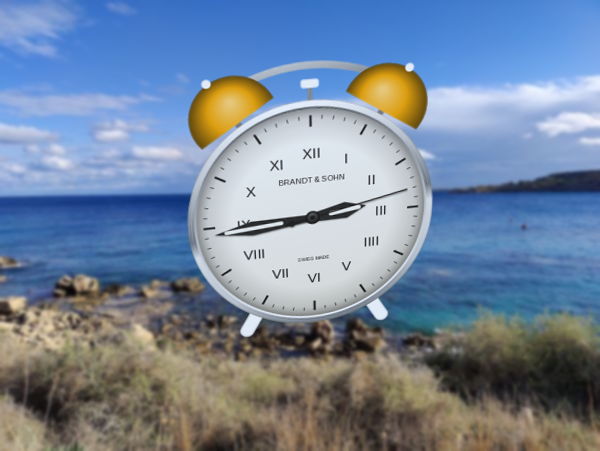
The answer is 2:44:13
